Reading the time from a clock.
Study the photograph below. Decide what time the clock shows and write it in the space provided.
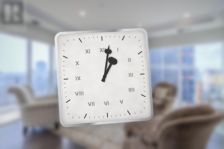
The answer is 1:02
